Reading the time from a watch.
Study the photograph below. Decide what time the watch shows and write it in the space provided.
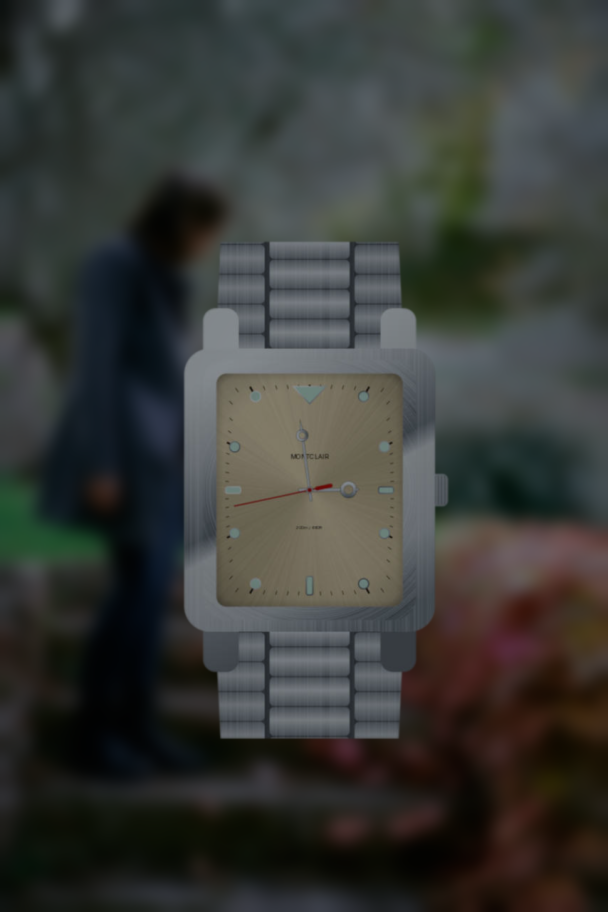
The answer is 2:58:43
